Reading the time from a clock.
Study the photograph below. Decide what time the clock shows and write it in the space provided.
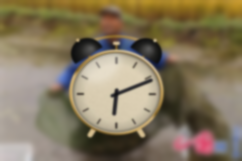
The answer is 6:11
